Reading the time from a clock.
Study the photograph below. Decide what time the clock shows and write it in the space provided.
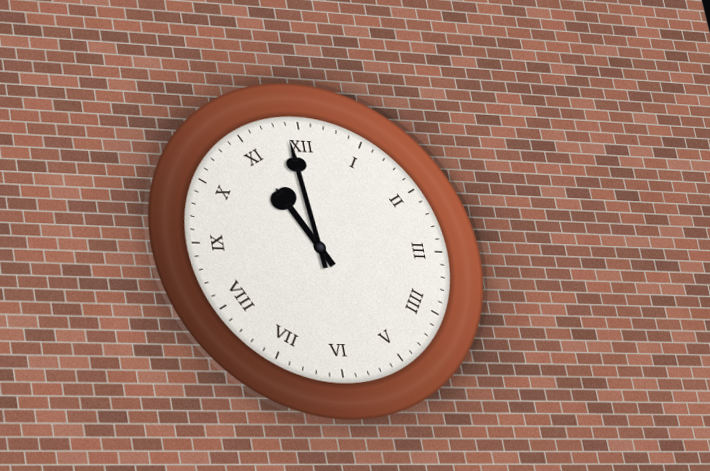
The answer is 10:59
